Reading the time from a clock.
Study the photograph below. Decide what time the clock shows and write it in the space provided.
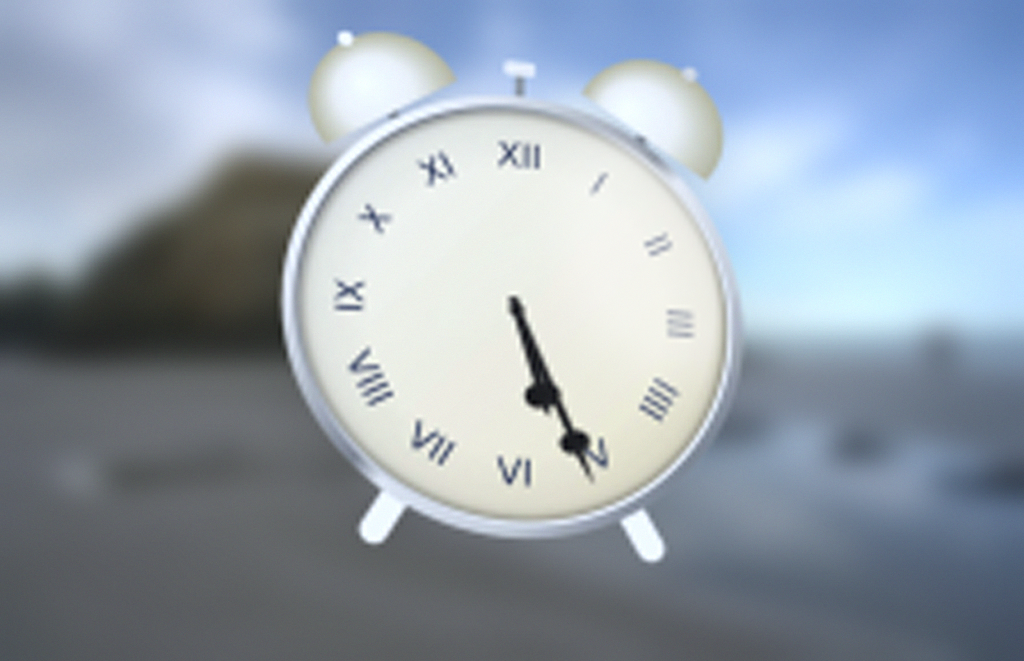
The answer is 5:26
